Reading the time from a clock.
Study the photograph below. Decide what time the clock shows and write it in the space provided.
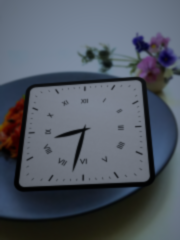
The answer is 8:32
